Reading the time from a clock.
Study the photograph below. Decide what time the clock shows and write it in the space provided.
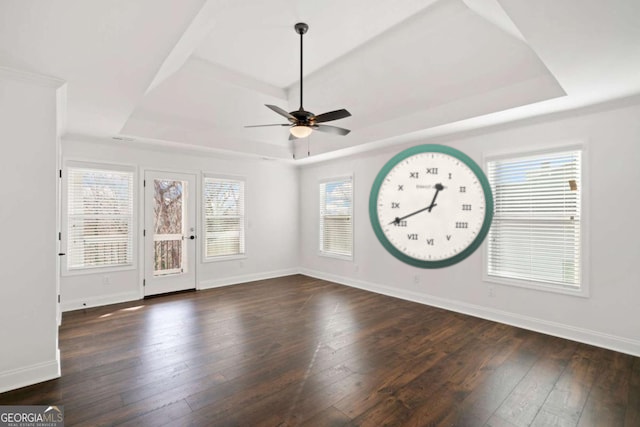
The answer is 12:41
